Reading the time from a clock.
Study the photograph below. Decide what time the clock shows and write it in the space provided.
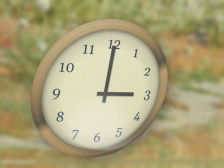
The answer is 3:00
